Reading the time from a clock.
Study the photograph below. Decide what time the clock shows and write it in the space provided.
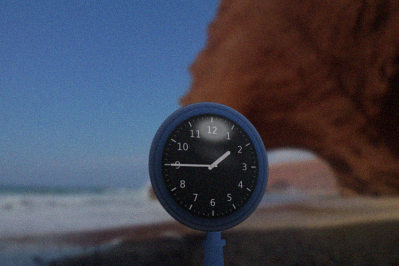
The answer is 1:45
